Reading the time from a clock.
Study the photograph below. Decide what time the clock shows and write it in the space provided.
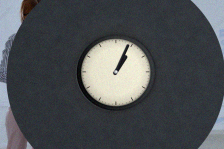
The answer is 1:04
